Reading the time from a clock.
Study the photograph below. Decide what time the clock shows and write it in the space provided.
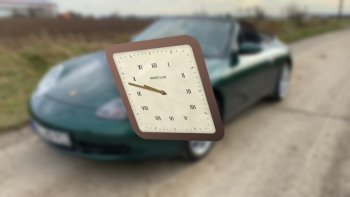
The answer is 9:48
